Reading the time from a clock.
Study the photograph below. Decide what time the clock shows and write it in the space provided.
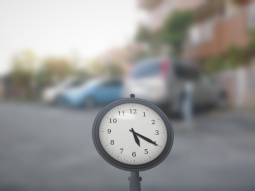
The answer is 5:20
